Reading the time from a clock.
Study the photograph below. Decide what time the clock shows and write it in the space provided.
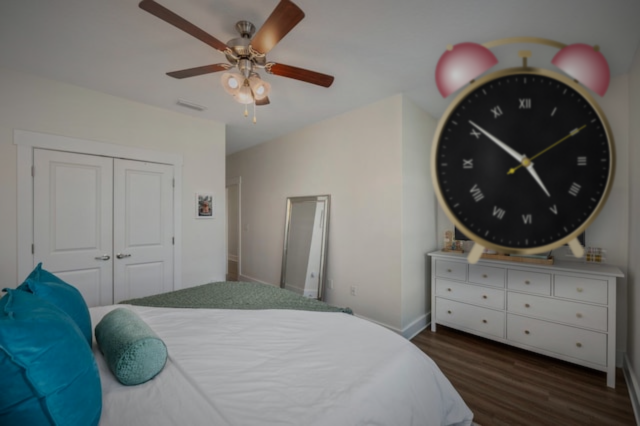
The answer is 4:51:10
